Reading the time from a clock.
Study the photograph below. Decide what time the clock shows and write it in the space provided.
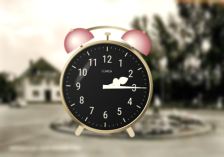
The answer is 2:15
